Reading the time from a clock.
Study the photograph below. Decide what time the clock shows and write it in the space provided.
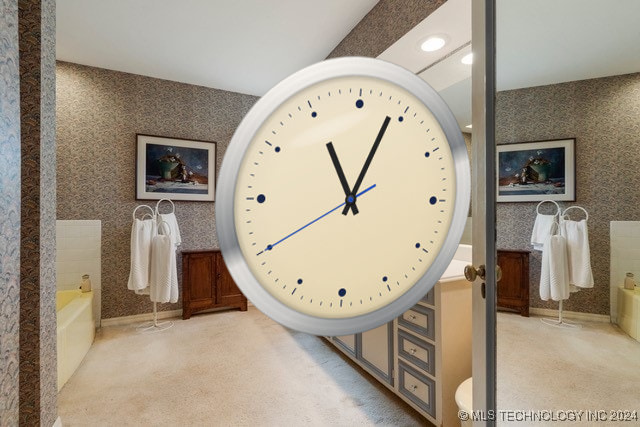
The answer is 11:03:40
